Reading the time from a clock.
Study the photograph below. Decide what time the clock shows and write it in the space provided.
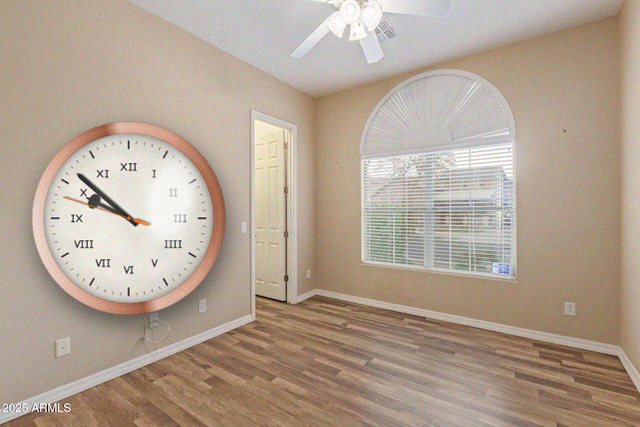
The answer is 9:51:48
